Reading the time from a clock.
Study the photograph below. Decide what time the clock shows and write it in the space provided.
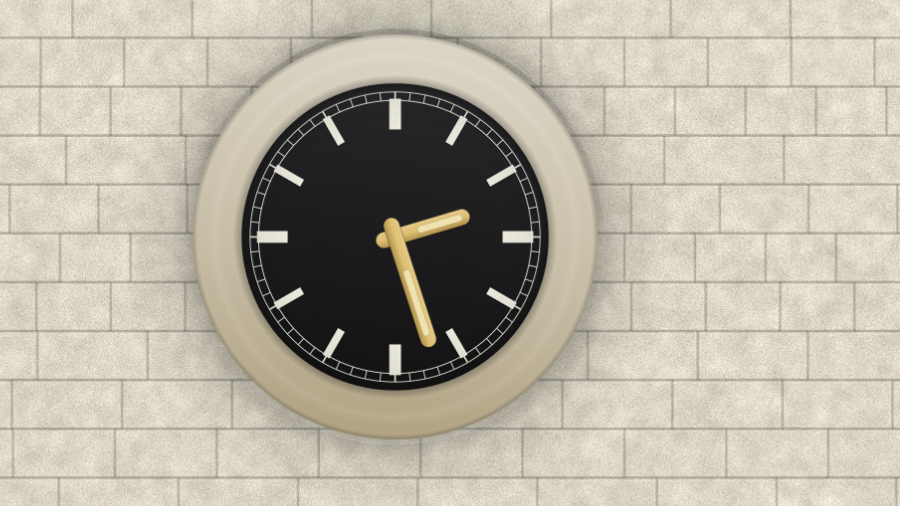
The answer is 2:27
